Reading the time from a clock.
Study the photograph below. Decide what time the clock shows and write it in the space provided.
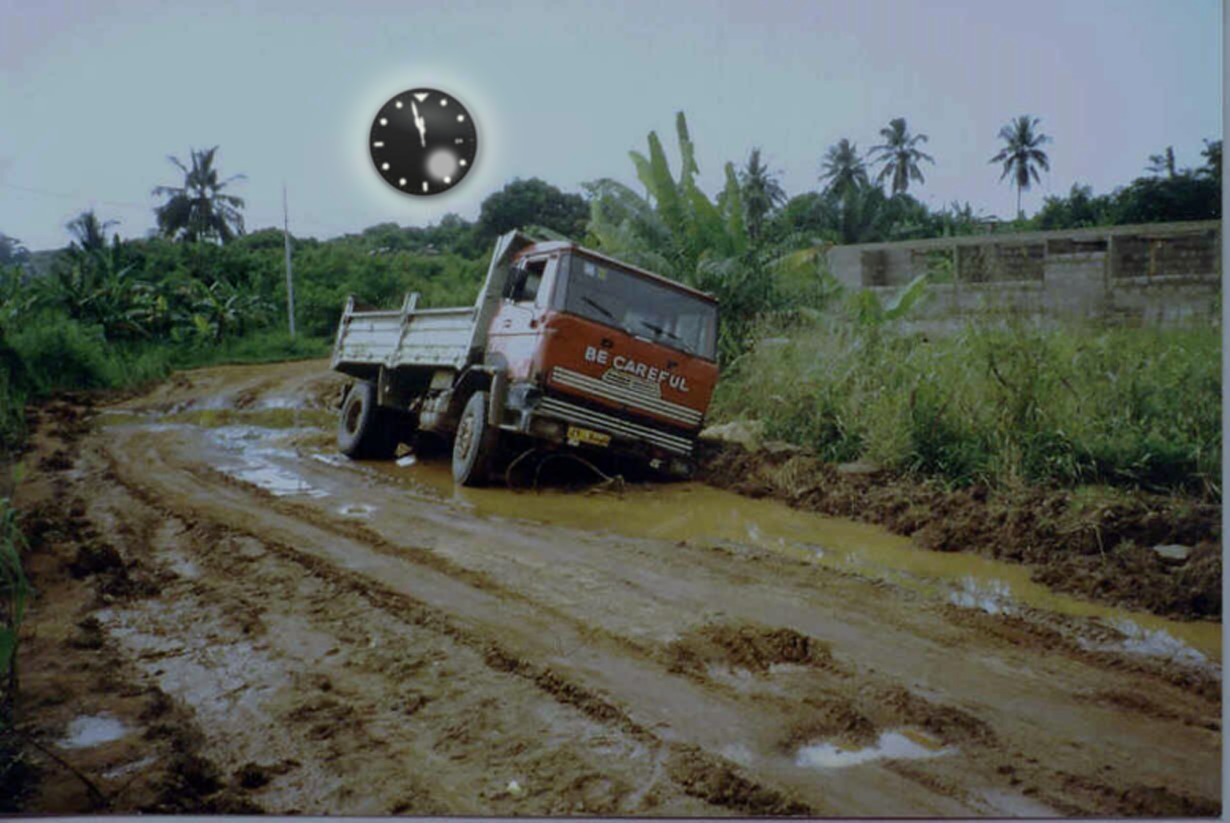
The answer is 11:58
